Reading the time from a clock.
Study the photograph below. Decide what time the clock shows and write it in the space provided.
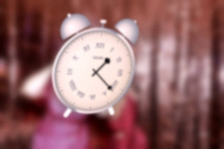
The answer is 1:22
